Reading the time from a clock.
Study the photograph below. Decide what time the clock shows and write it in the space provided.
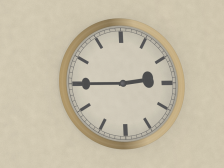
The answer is 2:45
